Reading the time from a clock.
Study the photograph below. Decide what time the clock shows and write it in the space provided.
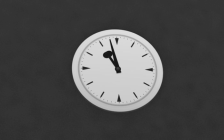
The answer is 10:58
